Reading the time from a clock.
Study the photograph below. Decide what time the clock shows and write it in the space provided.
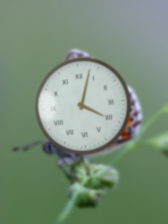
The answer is 4:03
